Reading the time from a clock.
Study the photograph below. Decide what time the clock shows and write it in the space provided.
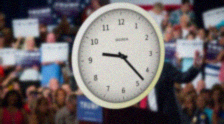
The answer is 9:23
